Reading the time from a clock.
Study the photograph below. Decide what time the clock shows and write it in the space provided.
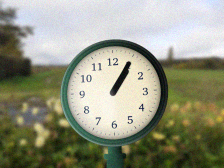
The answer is 1:05
